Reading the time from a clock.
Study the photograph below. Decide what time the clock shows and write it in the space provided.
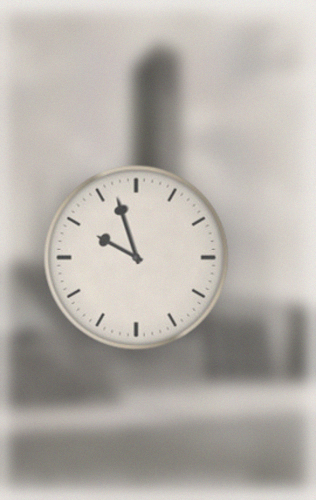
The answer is 9:57
